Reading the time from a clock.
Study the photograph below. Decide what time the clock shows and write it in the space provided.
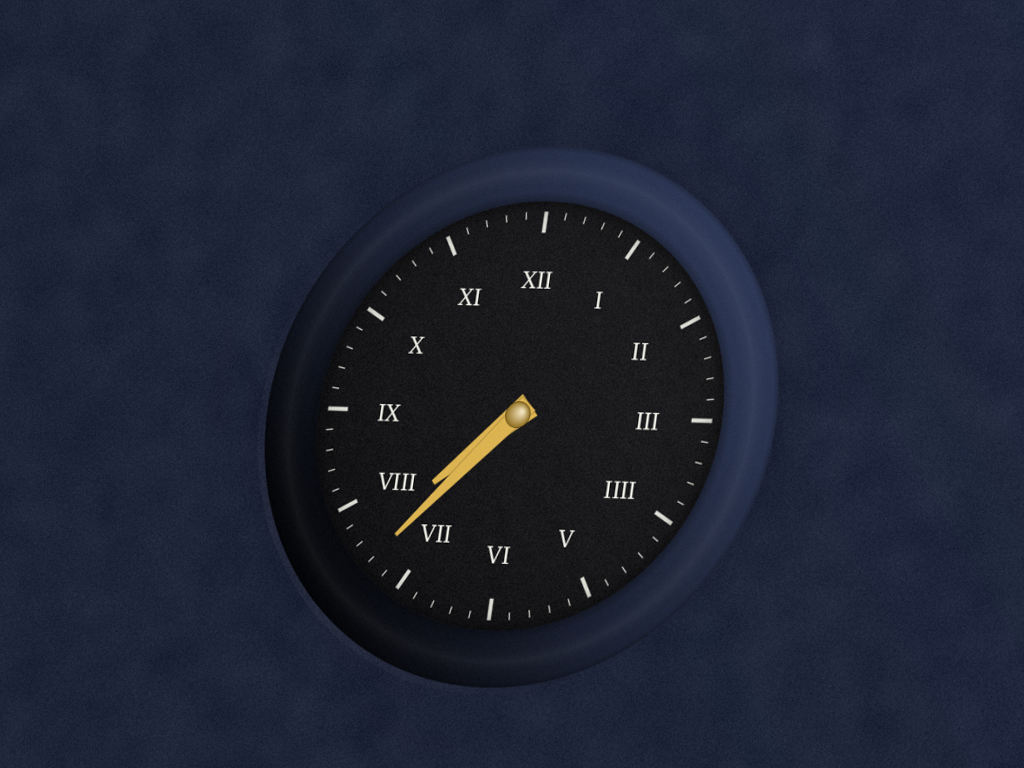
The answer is 7:37
